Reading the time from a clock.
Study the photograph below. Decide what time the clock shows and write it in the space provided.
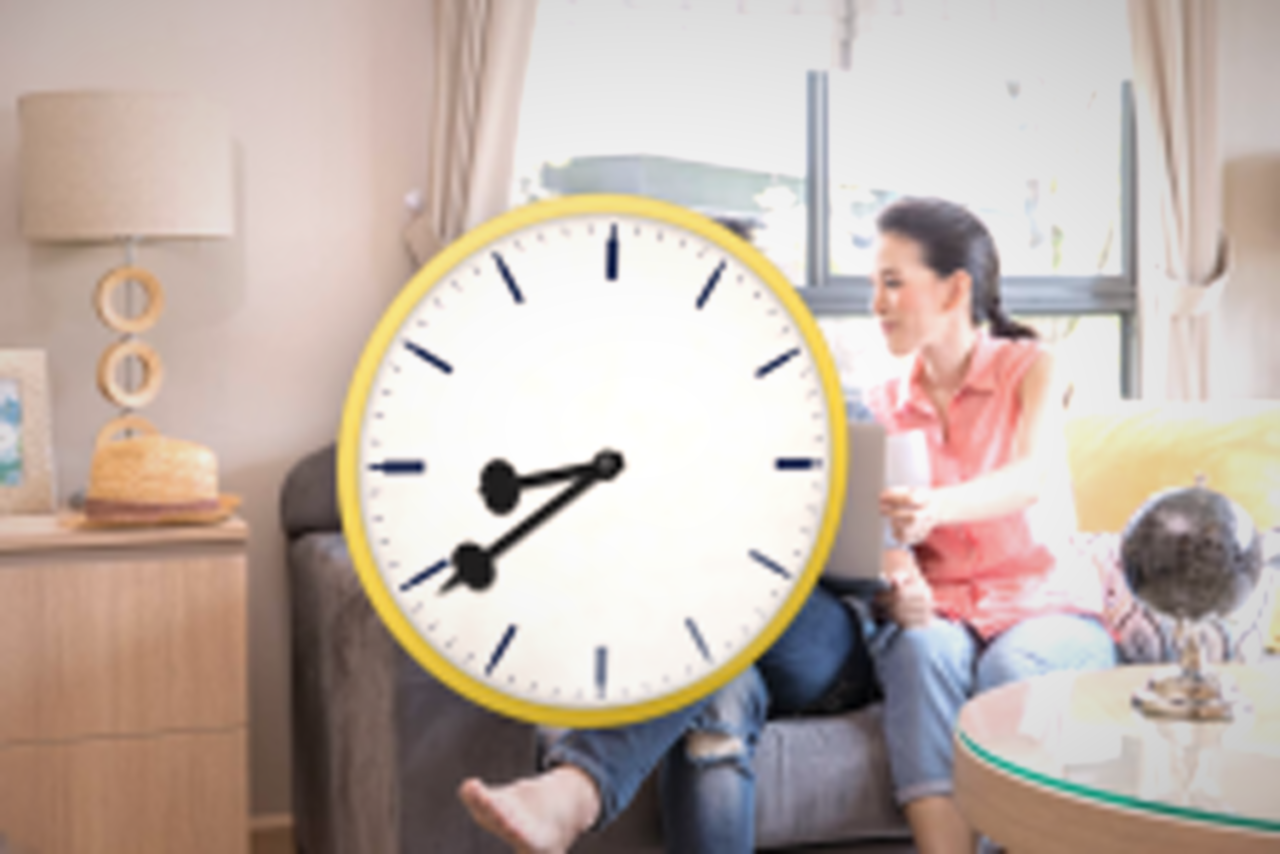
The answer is 8:39
